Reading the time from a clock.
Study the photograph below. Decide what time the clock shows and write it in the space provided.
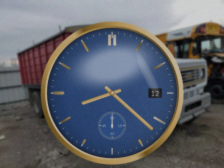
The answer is 8:22
